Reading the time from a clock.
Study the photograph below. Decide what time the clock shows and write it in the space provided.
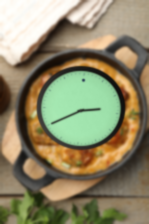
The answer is 2:40
